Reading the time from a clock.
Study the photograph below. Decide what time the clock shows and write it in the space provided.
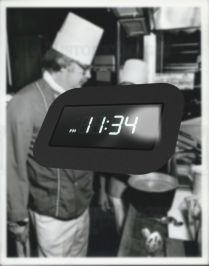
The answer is 11:34
